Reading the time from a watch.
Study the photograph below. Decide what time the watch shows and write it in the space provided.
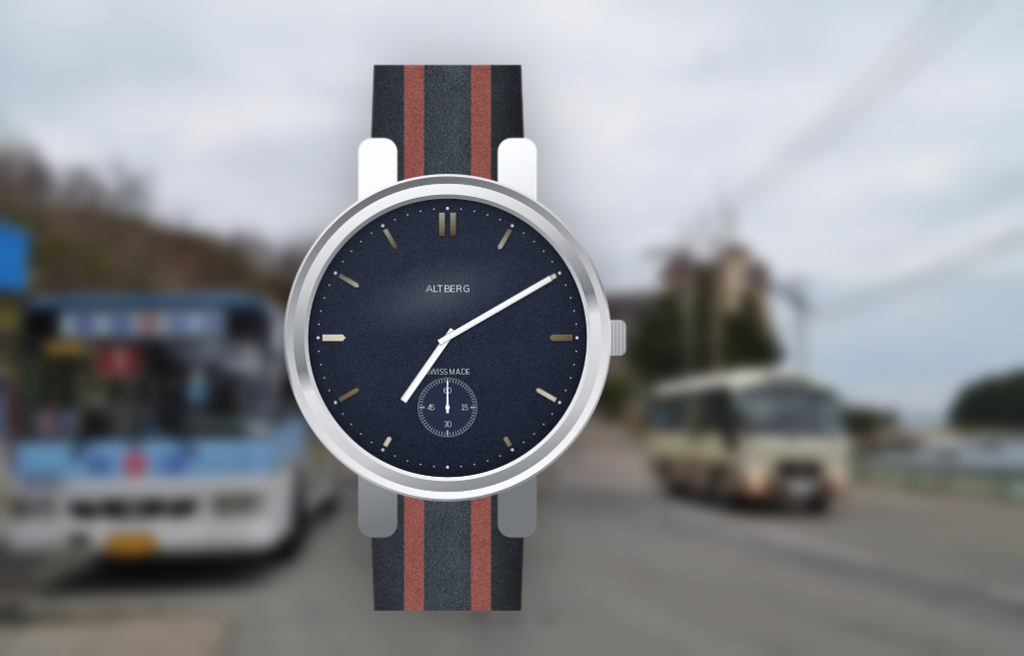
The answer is 7:10
